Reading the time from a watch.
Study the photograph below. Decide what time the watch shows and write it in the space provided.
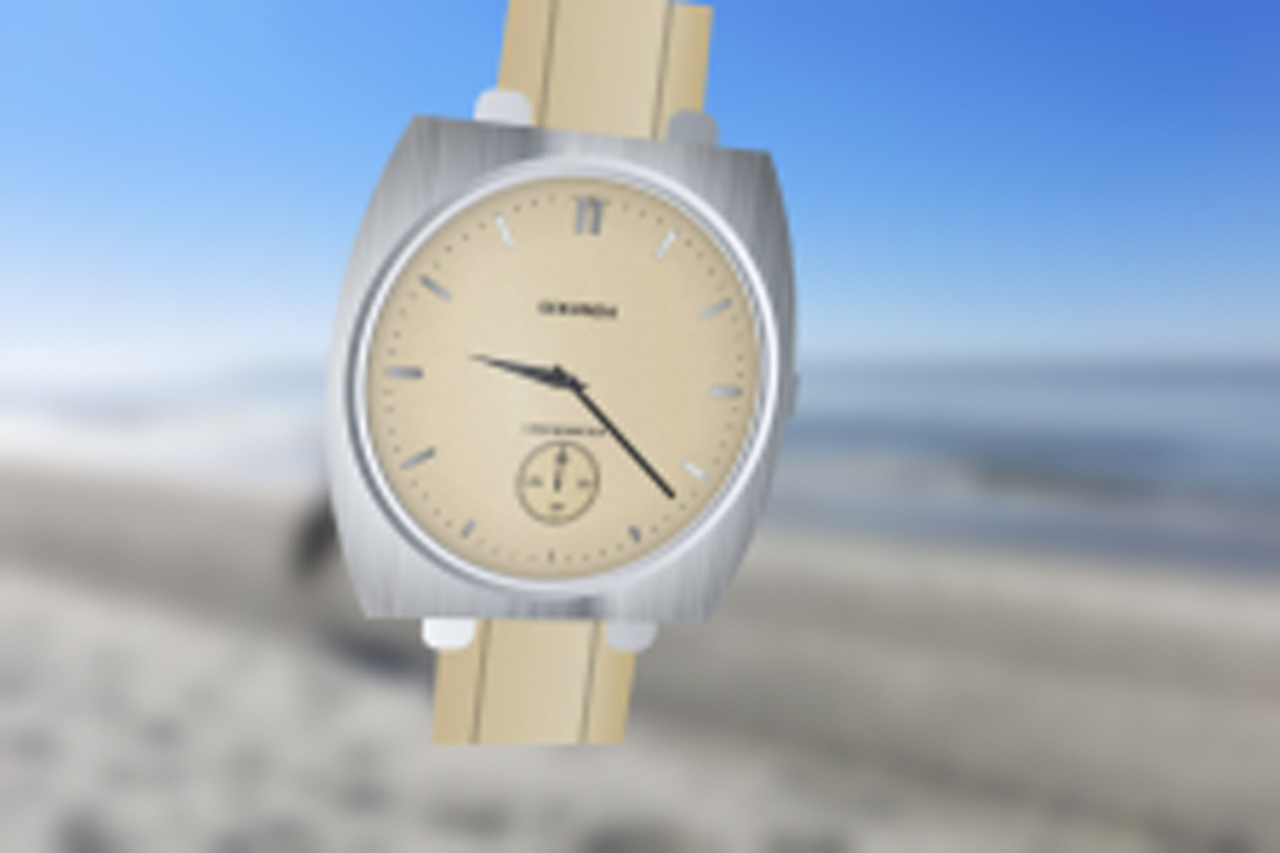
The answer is 9:22
